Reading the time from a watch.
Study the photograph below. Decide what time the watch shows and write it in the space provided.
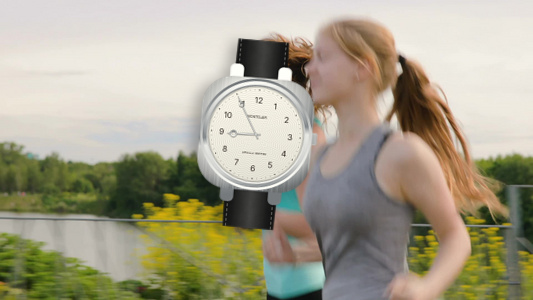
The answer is 8:55
